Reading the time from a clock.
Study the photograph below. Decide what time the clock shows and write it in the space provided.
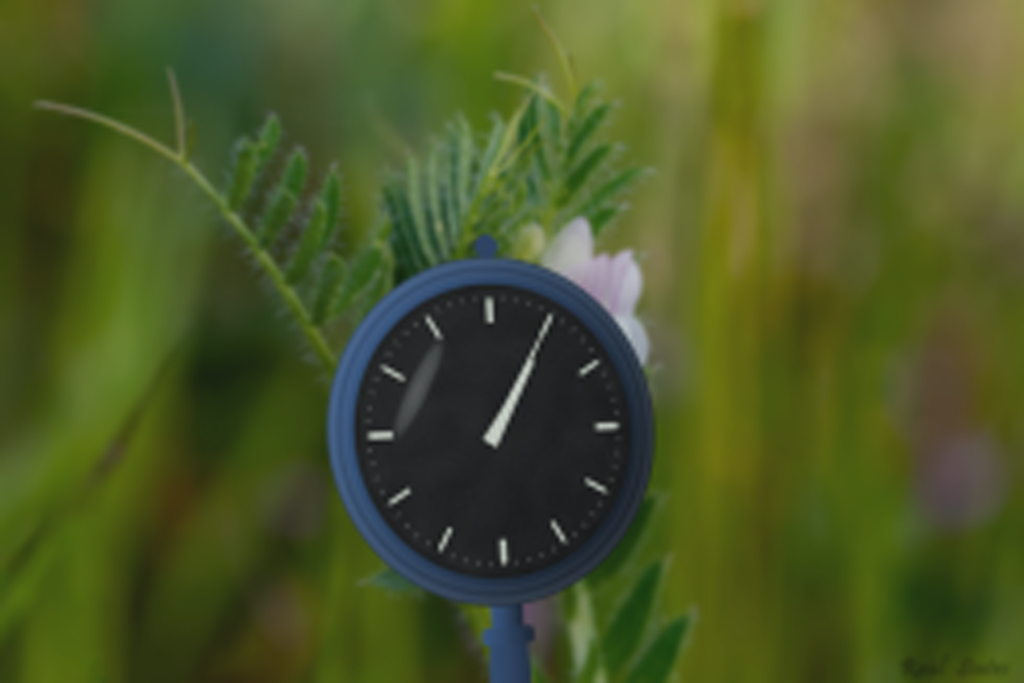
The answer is 1:05
